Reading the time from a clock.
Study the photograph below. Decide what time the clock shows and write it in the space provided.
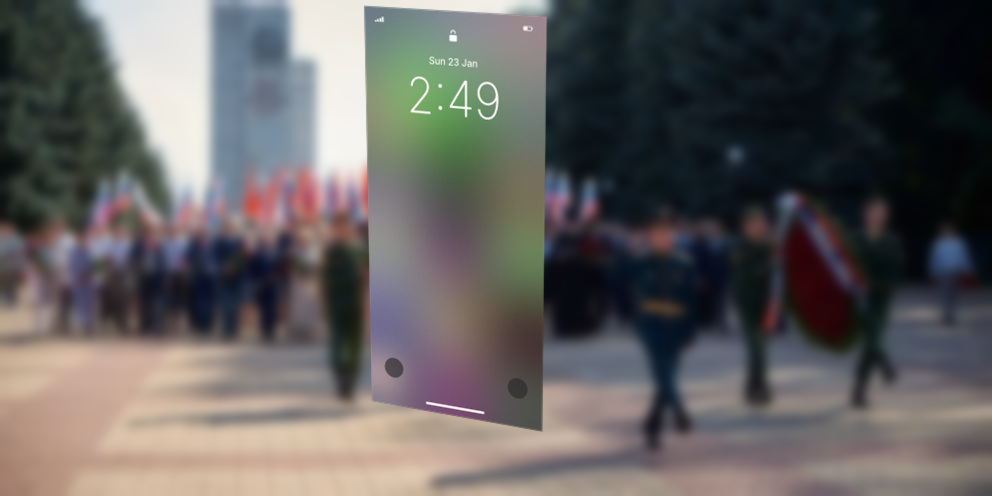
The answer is 2:49
